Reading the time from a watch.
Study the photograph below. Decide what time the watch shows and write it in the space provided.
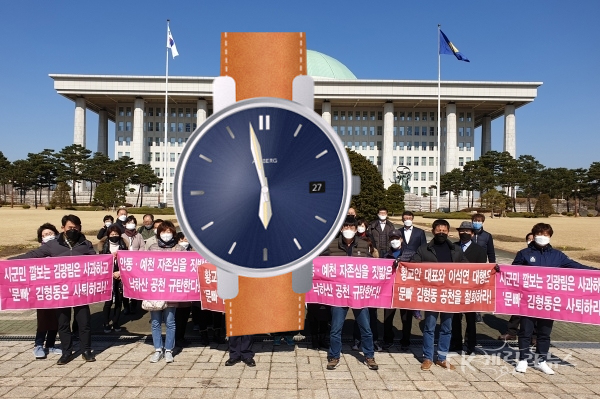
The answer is 5:58
